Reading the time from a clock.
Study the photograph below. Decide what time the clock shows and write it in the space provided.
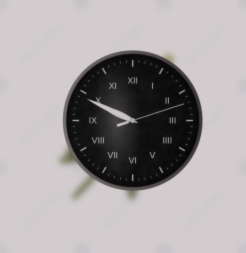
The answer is 9:49:12
